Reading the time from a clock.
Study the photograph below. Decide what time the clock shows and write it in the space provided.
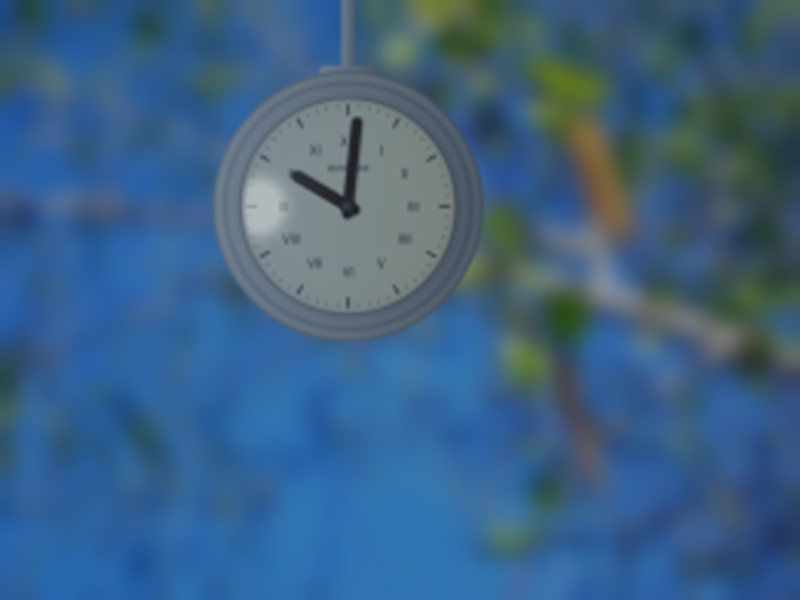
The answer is 10:01
